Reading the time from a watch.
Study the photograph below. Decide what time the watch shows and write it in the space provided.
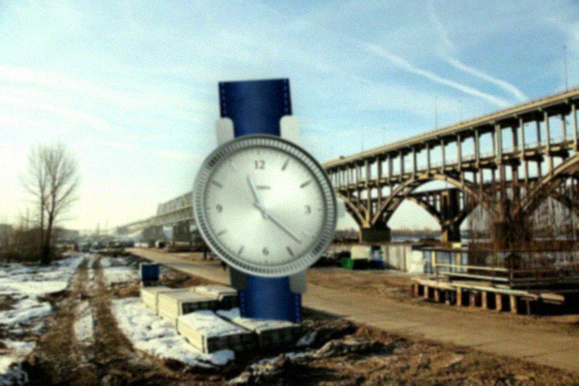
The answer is 11:22
